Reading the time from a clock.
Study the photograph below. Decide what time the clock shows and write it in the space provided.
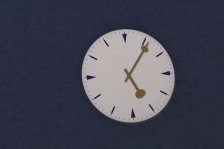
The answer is 5:06
